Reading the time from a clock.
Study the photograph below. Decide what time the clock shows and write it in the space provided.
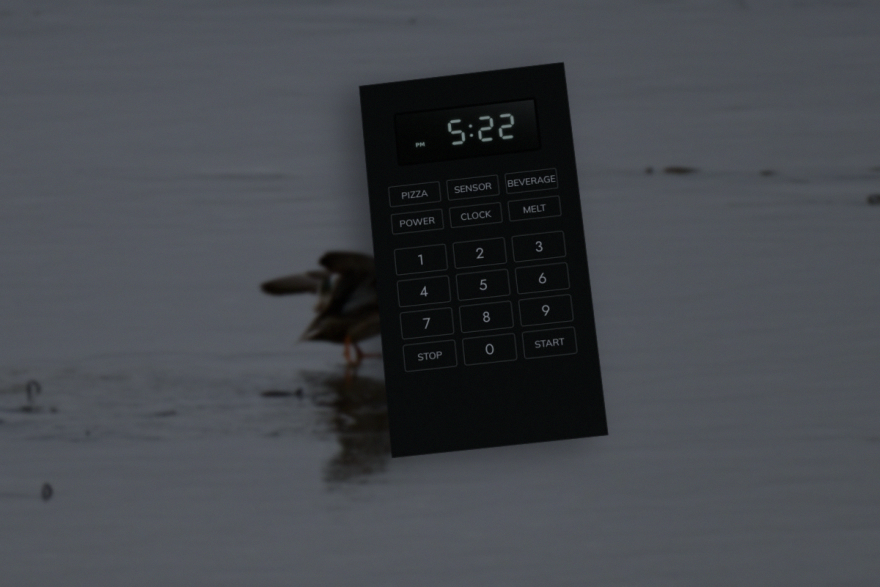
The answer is 5:22
